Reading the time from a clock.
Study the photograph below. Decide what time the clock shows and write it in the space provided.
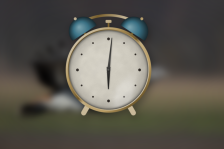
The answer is 6:01
